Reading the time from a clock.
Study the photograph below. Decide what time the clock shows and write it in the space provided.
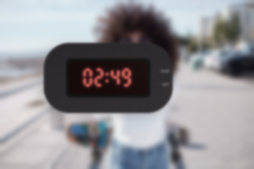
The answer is 2:49
